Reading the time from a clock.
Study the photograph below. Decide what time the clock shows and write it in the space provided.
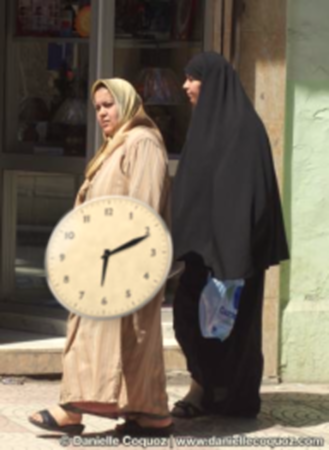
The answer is 6:11
